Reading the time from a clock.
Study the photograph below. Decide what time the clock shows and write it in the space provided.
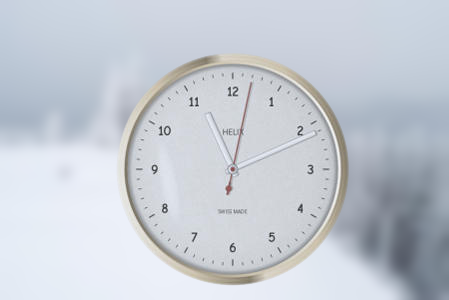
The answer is 11:11:02
